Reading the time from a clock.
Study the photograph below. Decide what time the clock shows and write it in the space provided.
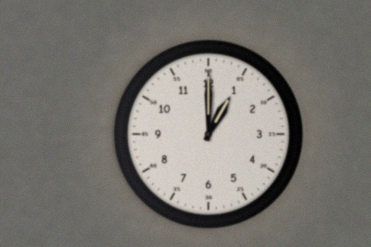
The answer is 1:00
